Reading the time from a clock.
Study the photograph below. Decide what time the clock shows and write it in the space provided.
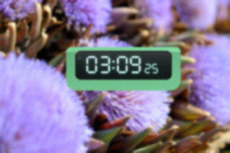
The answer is 3:09
